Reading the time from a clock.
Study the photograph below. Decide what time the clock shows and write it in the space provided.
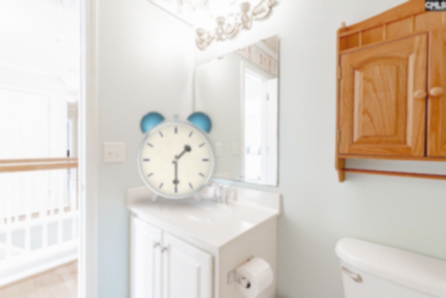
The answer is 1:30
